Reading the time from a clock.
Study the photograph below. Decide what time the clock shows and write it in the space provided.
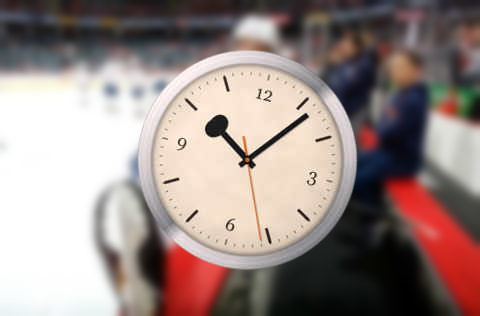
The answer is 10:06:26
